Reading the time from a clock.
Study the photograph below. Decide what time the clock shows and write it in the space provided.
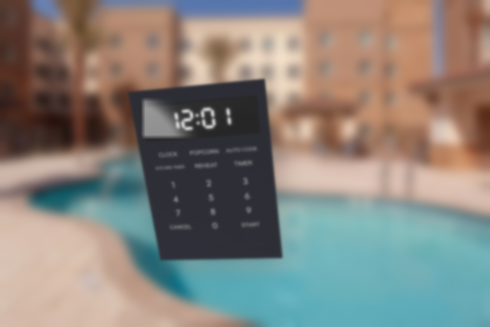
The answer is 12:01
